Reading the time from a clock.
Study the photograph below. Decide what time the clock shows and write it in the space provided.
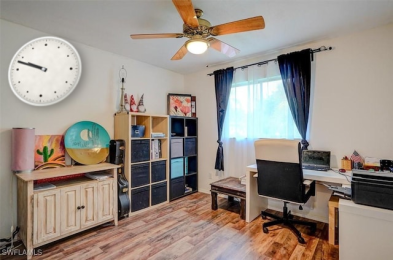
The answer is 9:48
